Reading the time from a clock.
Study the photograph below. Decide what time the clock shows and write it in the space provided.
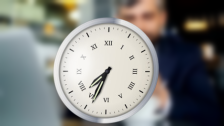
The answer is 7:34
